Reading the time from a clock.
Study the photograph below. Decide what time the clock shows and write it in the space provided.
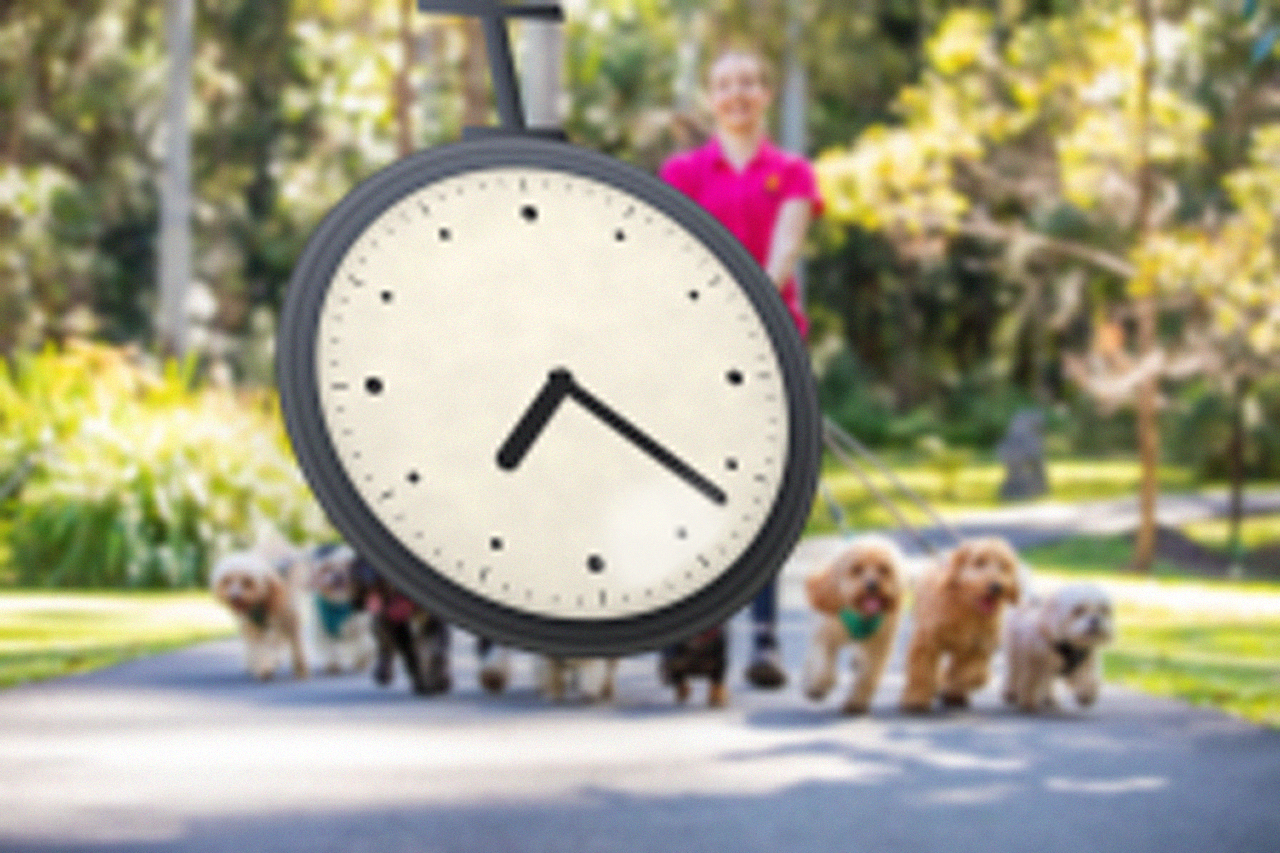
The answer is 7:22
